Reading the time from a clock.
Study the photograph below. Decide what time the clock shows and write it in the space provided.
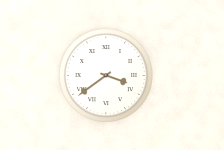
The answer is 3:39
